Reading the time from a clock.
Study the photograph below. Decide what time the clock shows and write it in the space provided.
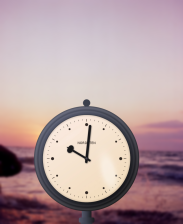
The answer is 10:01
